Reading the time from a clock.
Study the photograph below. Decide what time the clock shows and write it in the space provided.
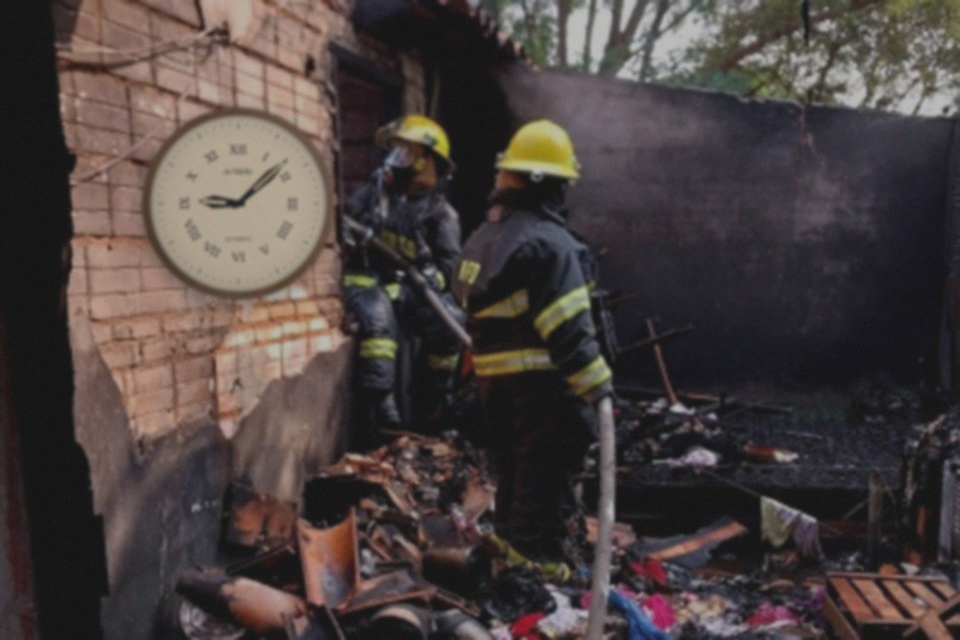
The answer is 9:08
